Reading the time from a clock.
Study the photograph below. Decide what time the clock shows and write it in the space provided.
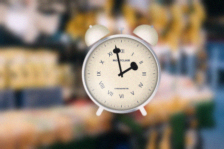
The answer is 1:58
